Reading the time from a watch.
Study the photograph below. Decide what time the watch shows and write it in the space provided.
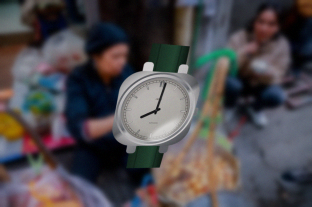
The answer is 8:01
